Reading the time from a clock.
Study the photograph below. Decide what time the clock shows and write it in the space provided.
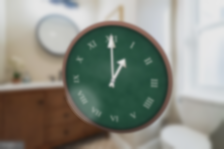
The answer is 1:00
